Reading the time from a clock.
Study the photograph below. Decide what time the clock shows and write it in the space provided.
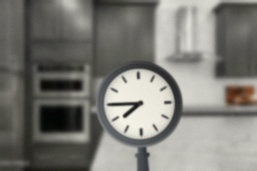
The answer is 7:45
